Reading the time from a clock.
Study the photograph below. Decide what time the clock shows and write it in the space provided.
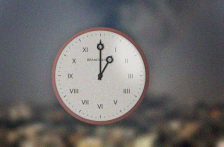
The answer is 1:00
